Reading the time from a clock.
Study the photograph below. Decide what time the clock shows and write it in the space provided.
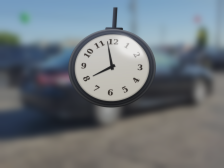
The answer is 7:58
